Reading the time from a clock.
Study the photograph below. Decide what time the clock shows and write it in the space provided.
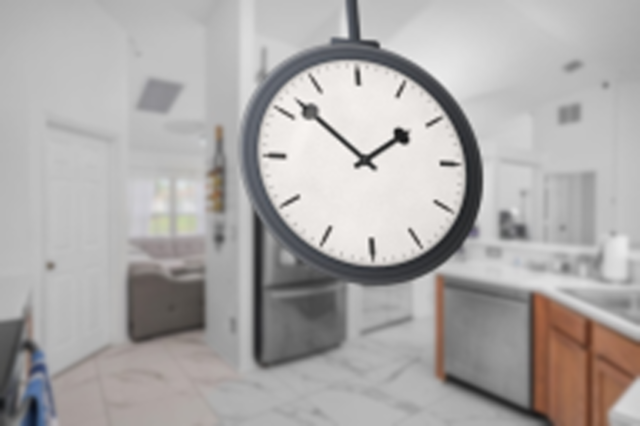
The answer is 1:52
